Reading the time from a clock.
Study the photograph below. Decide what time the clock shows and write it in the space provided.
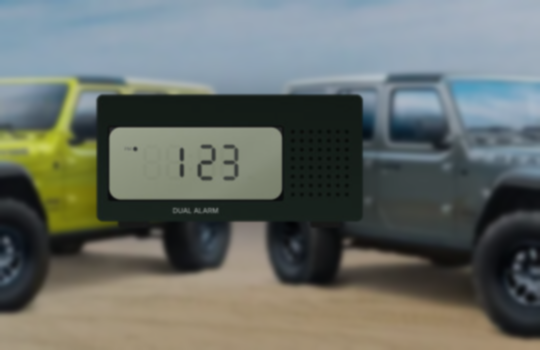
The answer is 1:23
